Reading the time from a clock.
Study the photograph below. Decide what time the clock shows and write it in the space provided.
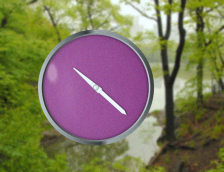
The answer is 10:22
